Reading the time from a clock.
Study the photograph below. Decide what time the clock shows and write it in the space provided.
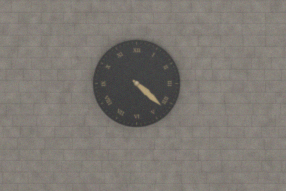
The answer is 4:22
